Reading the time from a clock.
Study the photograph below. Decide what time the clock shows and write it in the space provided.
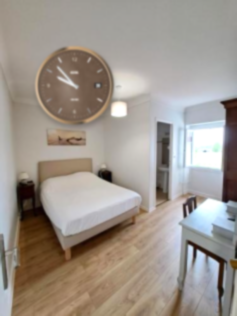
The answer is 9:53
